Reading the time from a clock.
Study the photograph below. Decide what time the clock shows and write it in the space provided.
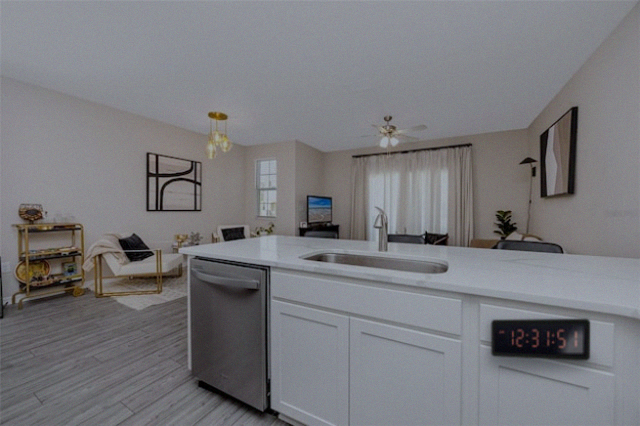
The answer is 12:31:51
